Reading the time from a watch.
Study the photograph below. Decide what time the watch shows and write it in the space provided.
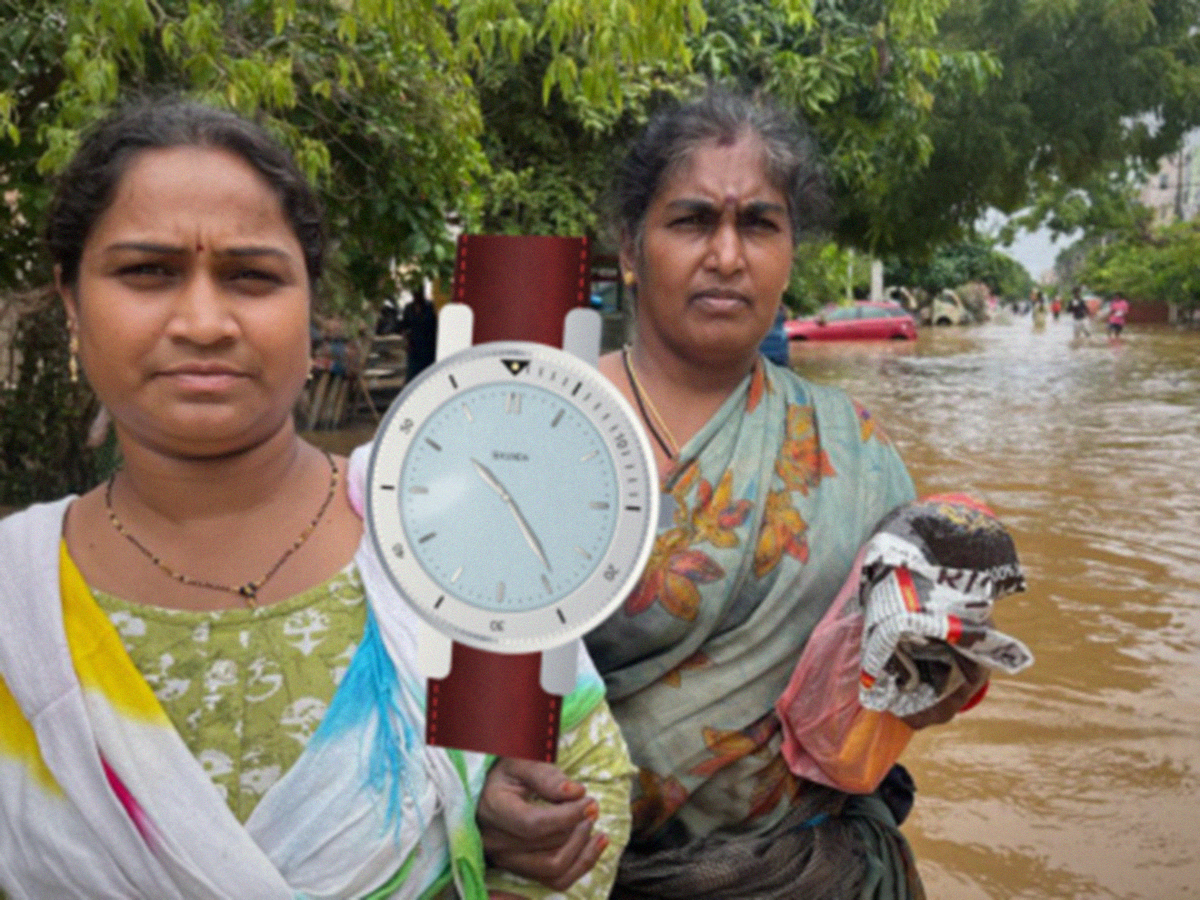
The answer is 10:24
